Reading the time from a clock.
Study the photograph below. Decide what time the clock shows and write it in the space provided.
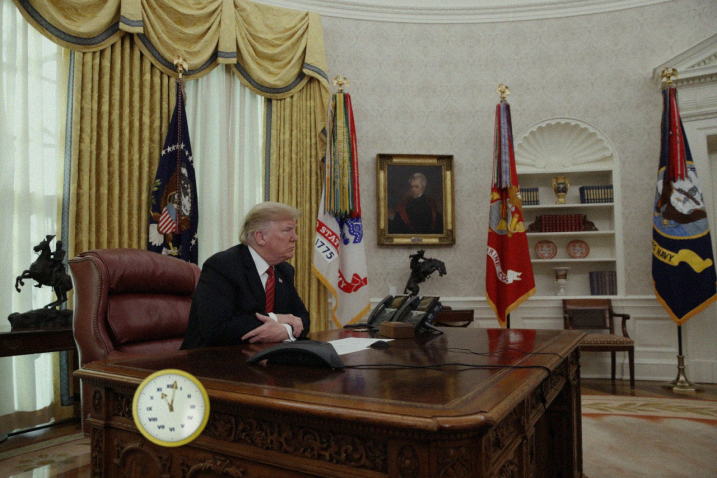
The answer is 11:02
